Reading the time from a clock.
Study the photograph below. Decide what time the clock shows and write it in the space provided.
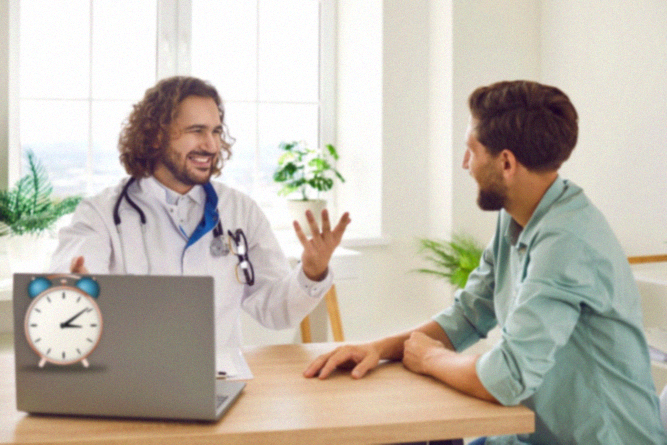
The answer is 3:09
